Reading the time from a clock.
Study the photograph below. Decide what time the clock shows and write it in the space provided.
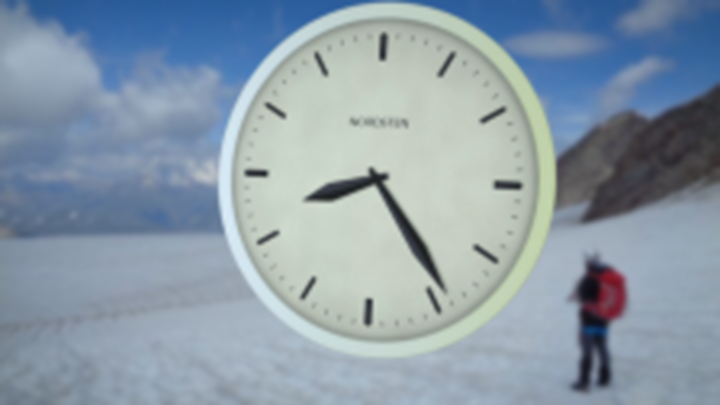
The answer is 8:24
